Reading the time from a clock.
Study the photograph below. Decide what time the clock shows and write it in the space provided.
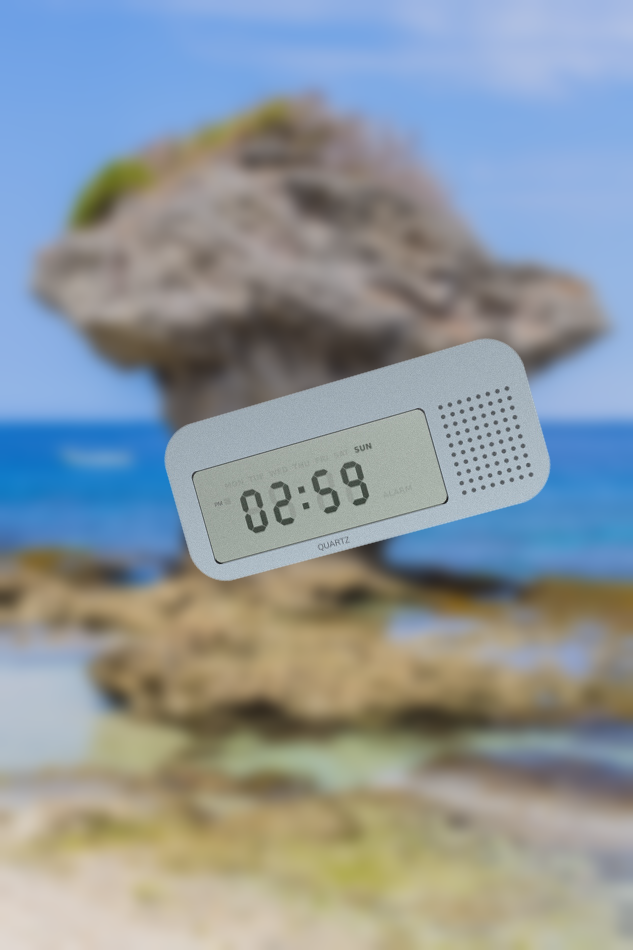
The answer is 2:59
